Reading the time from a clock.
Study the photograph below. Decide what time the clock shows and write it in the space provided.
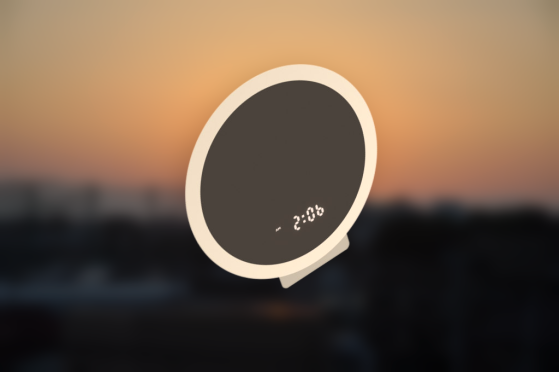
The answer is 2:06
